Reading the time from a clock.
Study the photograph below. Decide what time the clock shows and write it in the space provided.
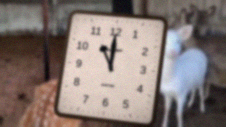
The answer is 11:00
